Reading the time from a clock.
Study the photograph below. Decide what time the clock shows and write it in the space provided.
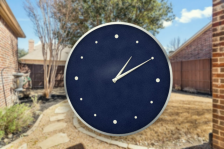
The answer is 1:10
